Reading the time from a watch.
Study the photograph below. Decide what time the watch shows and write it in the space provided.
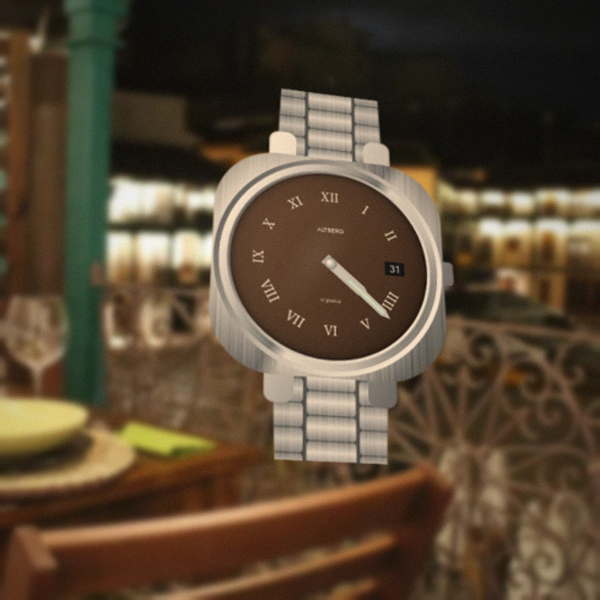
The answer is 4:22
